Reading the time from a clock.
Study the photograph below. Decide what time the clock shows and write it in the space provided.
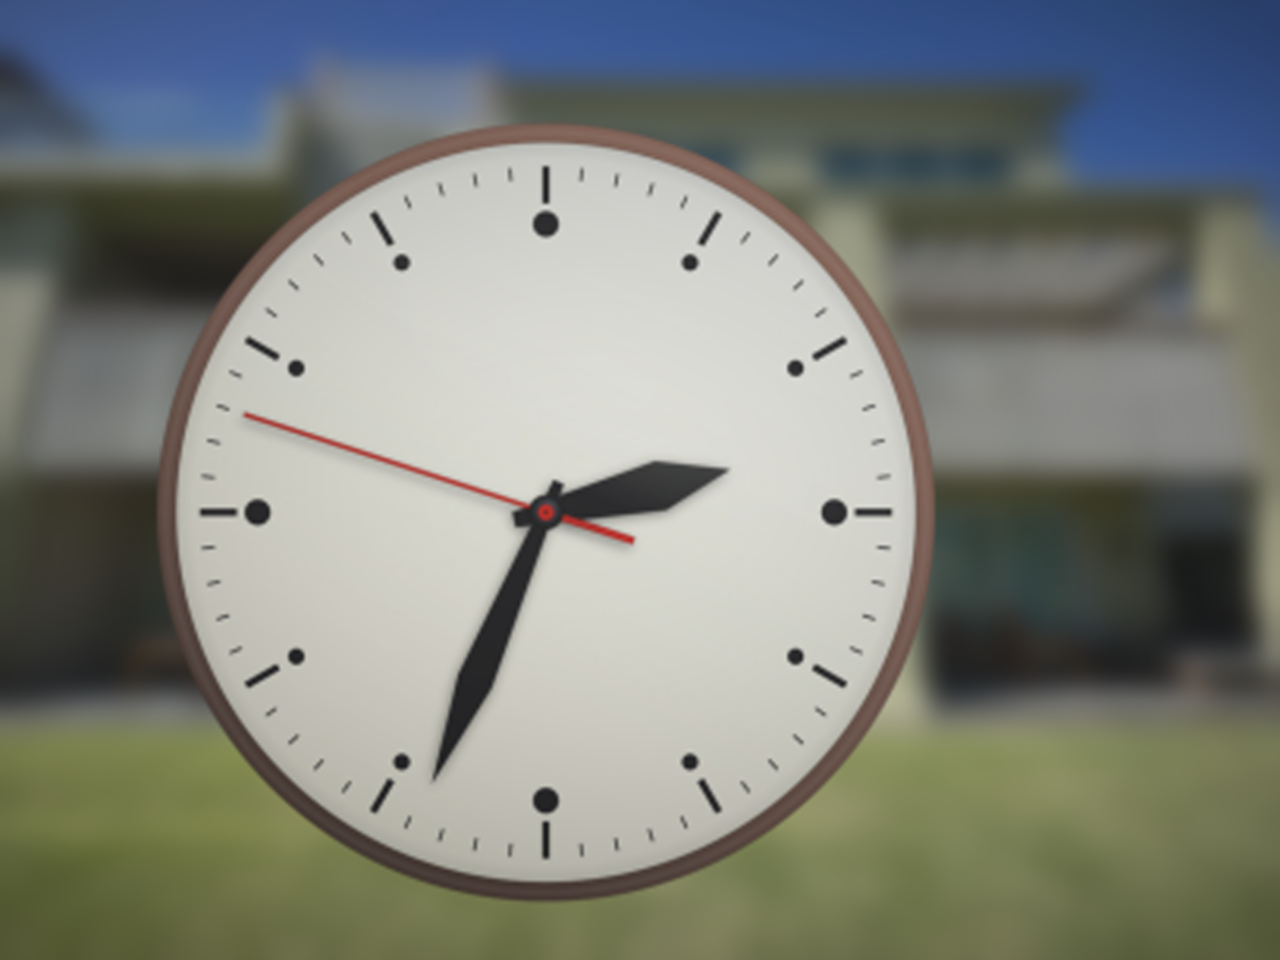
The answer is 2:33:48
